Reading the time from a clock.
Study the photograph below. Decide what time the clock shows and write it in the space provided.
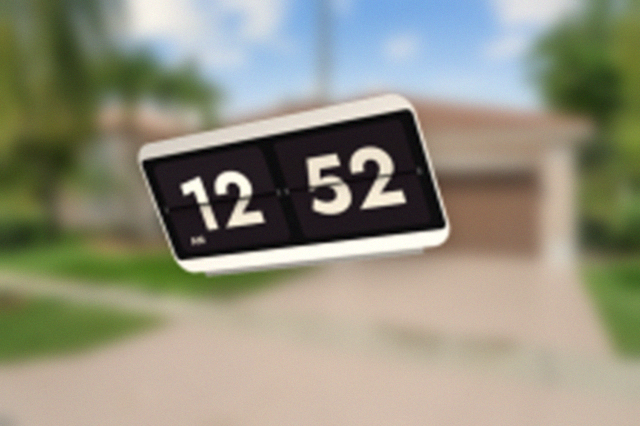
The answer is 12:52
